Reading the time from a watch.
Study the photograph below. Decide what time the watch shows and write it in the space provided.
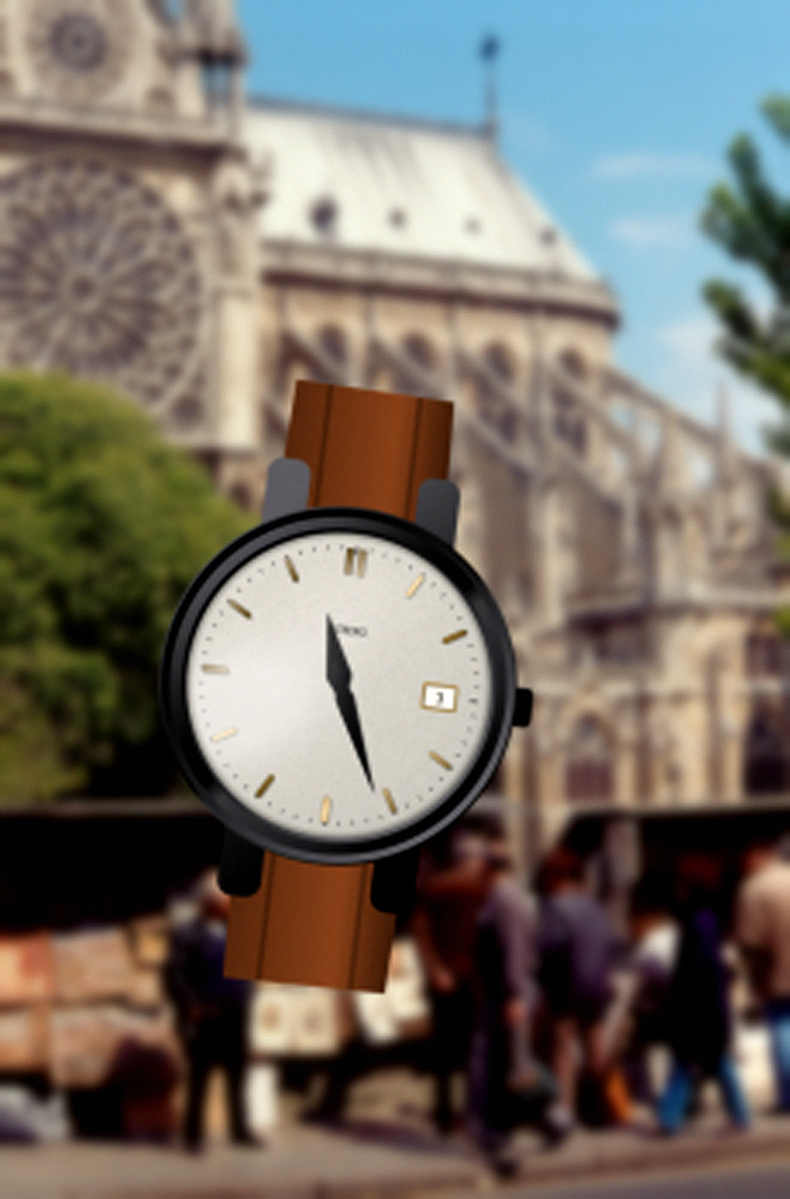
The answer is 11:26
